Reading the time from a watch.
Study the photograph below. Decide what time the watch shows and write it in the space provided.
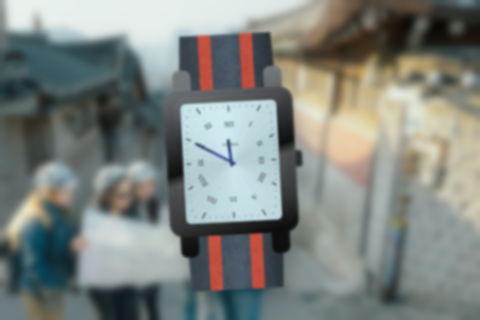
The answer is 11:50
